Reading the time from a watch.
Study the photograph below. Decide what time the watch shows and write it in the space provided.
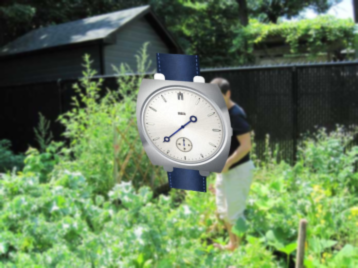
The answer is 1:38
